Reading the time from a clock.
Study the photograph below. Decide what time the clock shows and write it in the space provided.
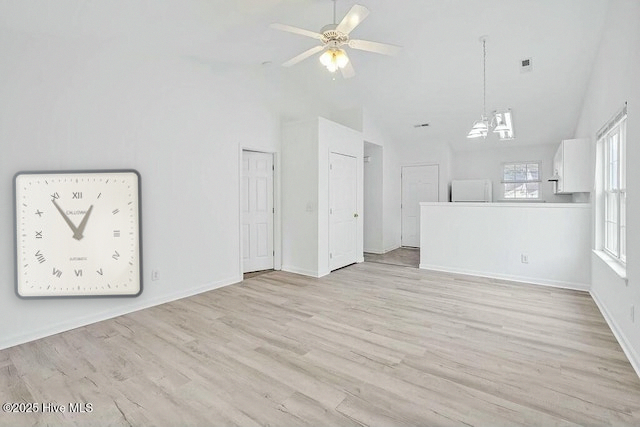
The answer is 12:54
